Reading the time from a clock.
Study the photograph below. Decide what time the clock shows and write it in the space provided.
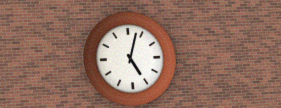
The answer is 5:03
